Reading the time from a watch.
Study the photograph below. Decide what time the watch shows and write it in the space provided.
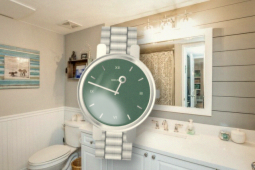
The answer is 12:48
